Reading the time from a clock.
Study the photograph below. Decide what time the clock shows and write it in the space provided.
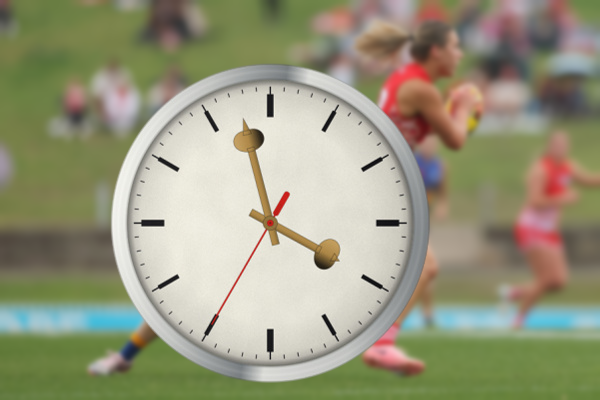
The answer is 3:57:35
